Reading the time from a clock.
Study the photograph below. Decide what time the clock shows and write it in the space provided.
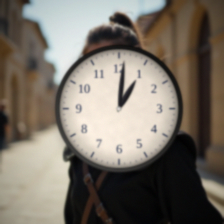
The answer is 1:01
